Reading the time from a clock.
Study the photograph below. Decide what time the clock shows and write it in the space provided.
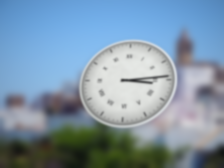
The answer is 3:14
